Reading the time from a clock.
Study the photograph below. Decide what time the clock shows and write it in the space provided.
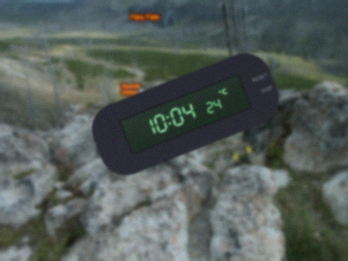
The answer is 10:04
